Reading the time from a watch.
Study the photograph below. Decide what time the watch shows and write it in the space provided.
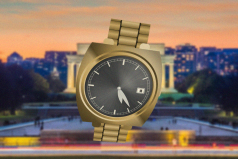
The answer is 5:24
